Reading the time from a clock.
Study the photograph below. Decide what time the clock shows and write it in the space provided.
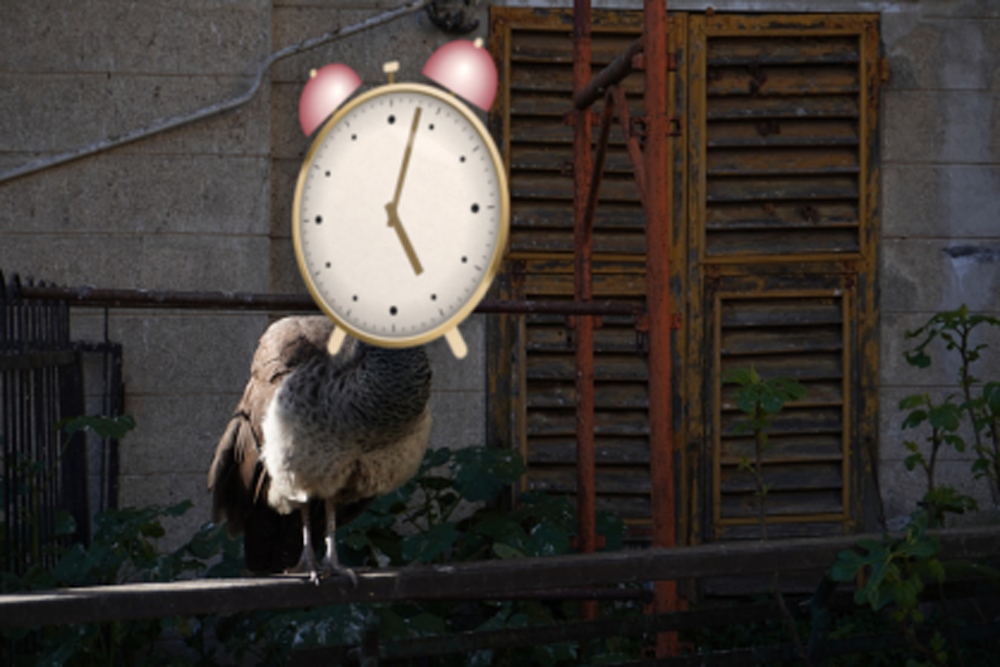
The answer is 5:03
